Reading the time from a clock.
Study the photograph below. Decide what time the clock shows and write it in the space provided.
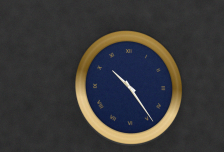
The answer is 10:24
